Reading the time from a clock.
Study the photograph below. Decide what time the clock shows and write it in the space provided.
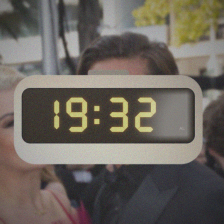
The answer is 19:32
